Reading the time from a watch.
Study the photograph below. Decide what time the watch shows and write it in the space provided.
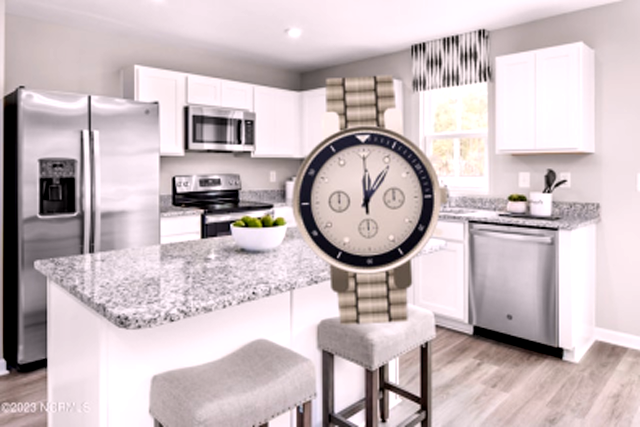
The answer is 12:06
